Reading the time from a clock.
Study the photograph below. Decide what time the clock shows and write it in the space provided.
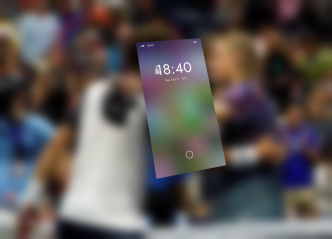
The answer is 18:40
